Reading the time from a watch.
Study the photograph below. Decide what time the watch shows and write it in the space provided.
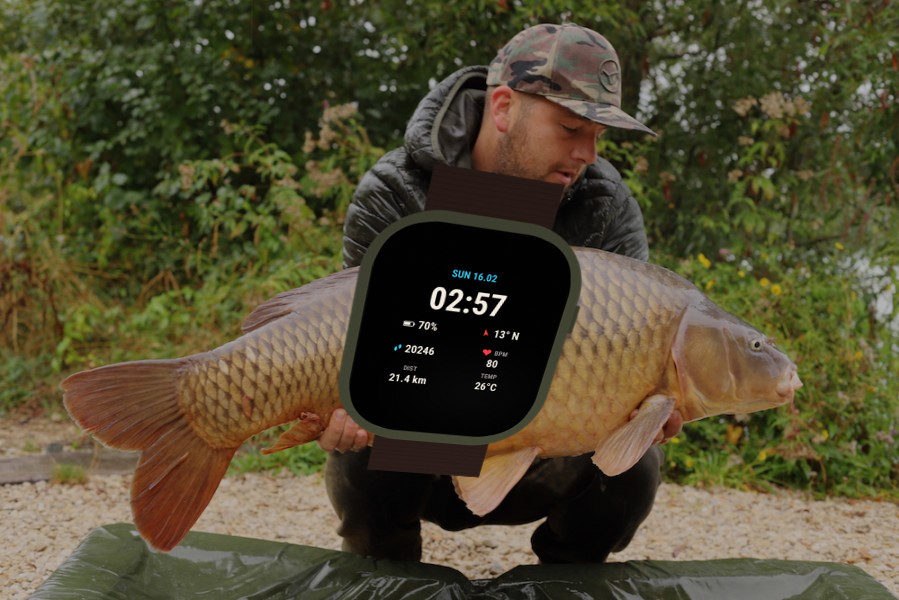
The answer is 2:57
